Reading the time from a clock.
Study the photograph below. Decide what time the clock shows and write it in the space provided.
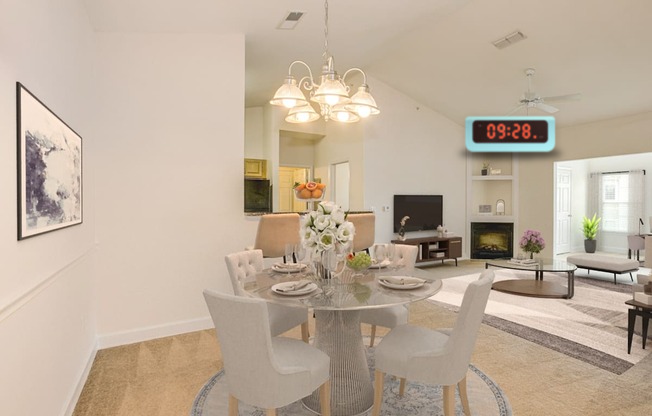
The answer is 9:28
